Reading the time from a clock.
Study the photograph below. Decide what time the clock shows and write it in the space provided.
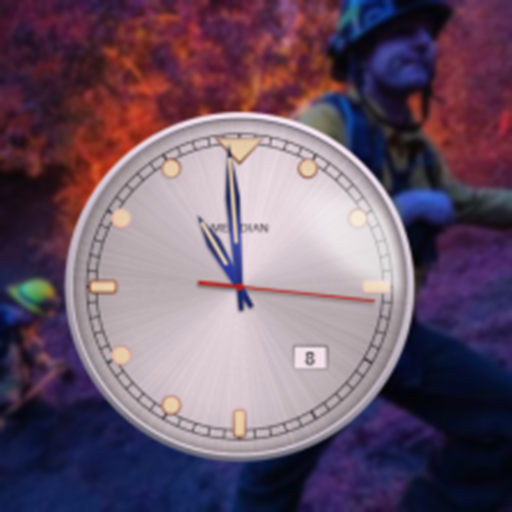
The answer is 10:59:16
